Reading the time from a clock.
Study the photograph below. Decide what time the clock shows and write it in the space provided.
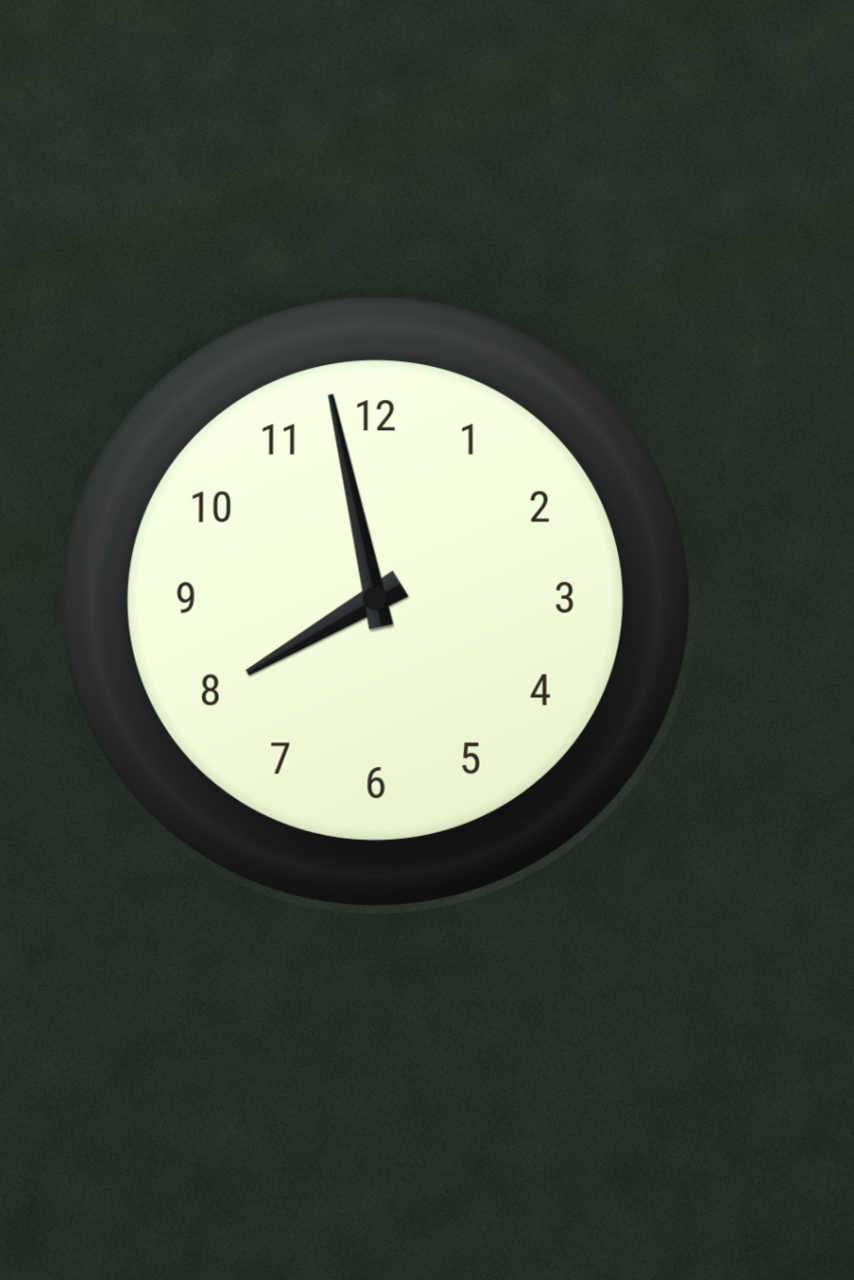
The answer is 7:58
